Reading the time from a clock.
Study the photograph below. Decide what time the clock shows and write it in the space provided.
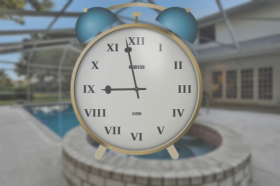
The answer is 8:58
